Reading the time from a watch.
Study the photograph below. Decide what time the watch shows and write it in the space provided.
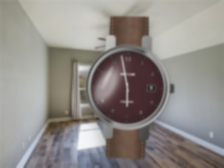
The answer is 5:58
